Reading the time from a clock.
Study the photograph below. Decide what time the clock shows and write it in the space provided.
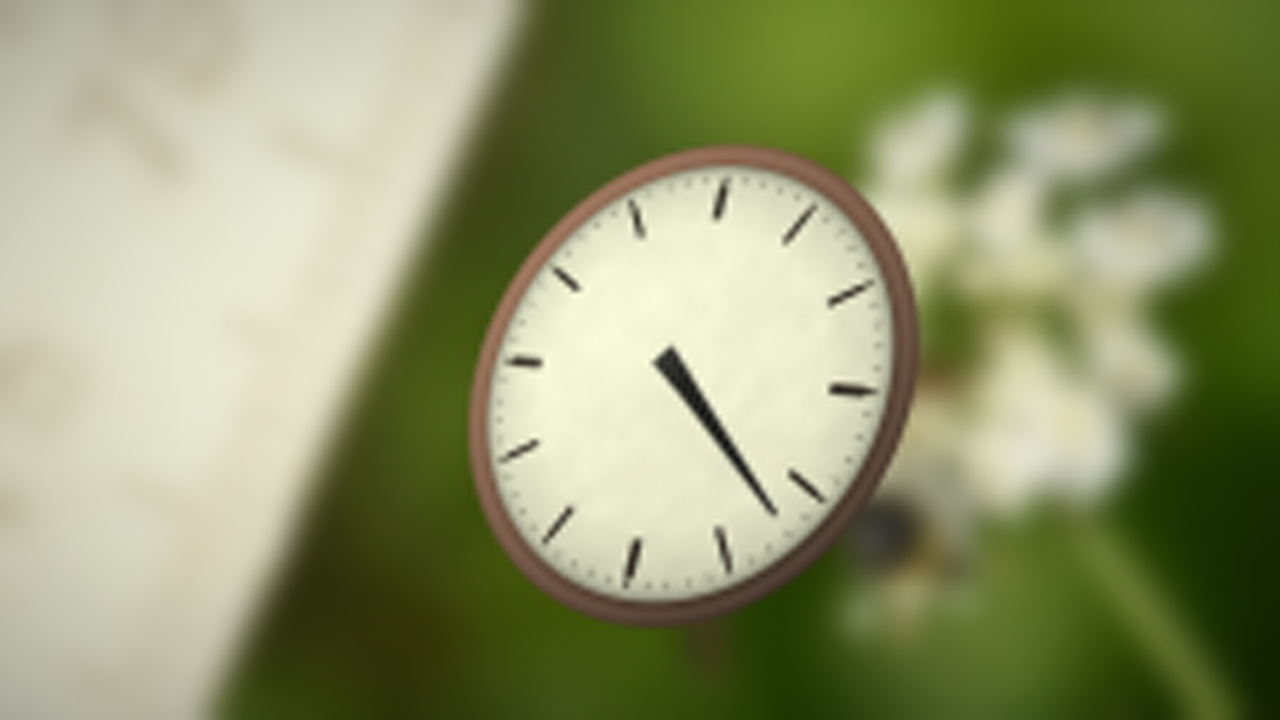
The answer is 4:22
